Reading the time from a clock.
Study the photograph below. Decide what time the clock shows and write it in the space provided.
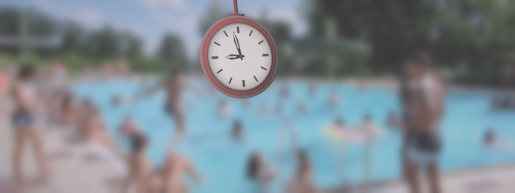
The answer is 8:58
